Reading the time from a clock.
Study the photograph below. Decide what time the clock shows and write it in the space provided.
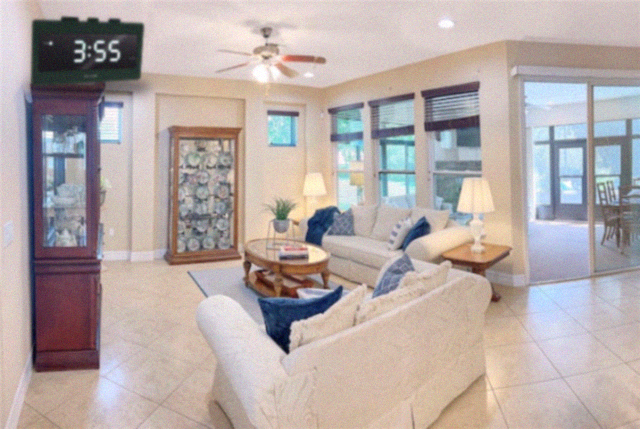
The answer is 3:55
